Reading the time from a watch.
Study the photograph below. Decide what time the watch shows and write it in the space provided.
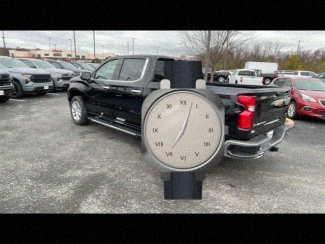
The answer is 7:03
